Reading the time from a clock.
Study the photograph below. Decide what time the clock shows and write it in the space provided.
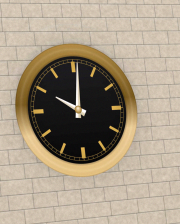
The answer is 10:01
